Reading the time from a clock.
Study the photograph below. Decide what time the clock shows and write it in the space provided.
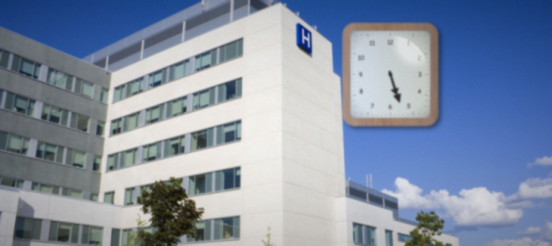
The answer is 5:27
